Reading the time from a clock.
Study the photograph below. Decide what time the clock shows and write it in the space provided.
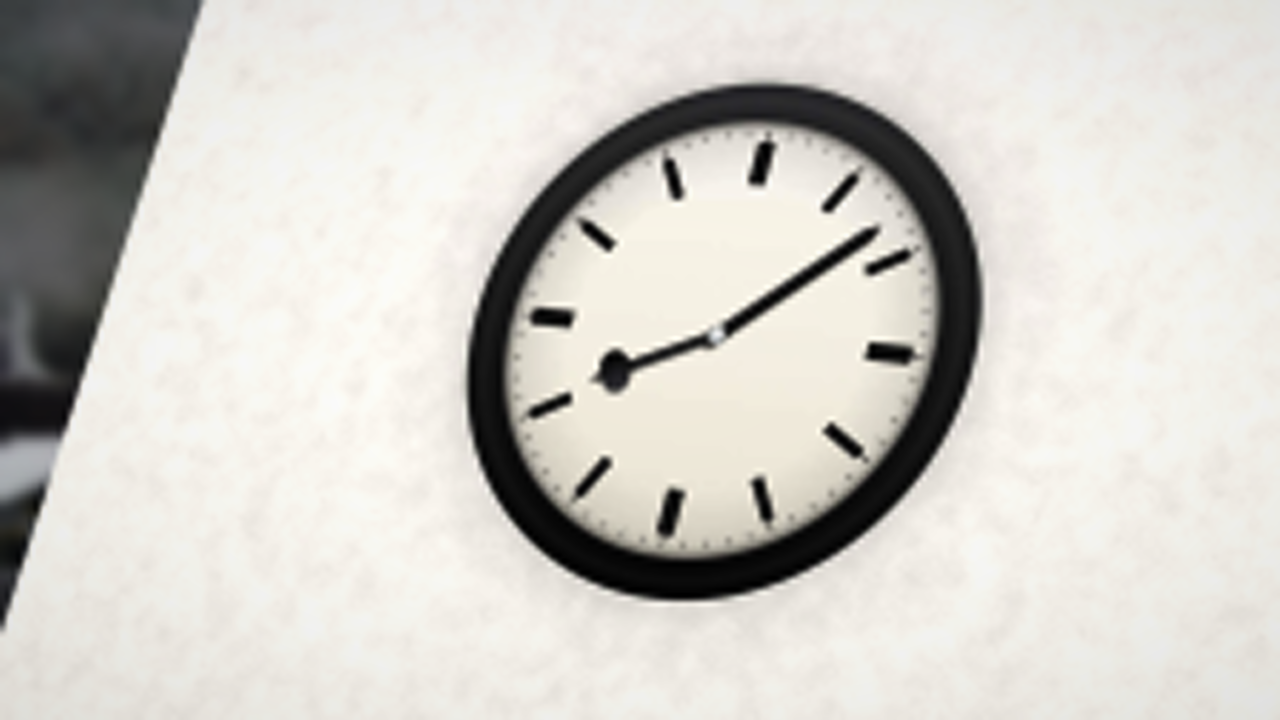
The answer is 8:08
